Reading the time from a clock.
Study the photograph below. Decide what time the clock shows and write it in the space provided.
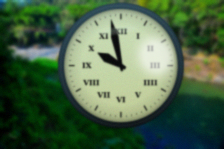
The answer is 9:58
